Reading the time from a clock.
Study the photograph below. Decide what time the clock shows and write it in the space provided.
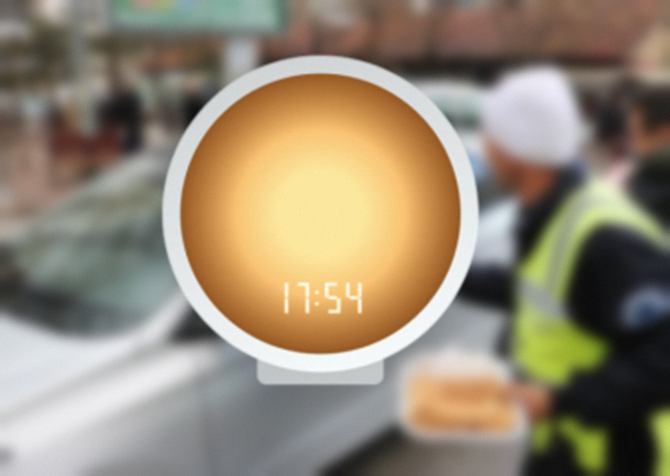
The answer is 17:54
